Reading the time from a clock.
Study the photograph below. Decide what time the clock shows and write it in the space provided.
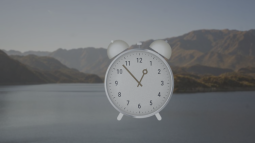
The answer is 12:53
